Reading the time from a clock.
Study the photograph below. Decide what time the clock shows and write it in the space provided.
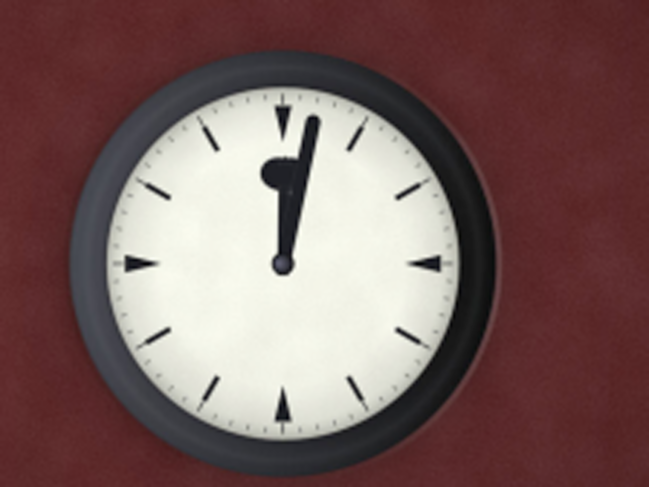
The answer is 12:02
